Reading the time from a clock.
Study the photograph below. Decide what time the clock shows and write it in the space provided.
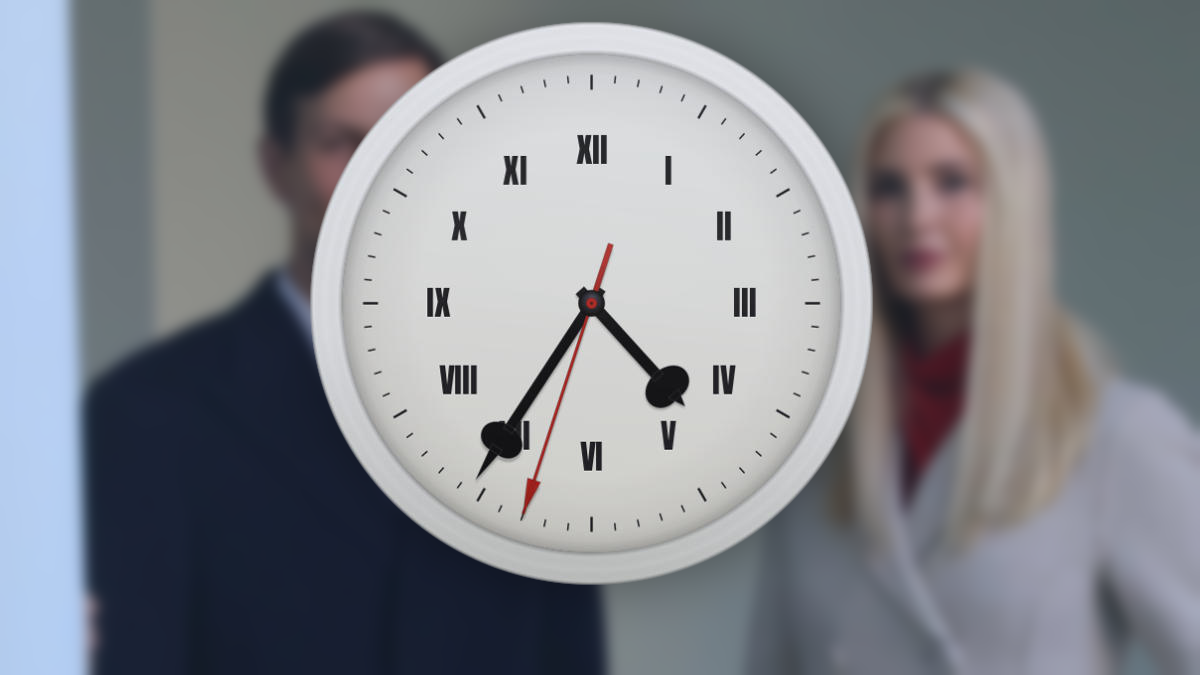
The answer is 4:35:33
